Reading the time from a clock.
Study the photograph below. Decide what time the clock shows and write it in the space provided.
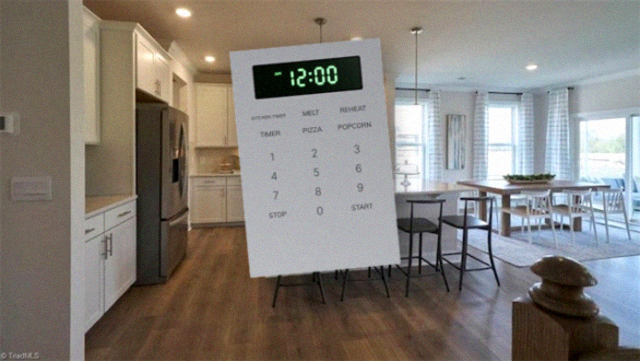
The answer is 12:00
